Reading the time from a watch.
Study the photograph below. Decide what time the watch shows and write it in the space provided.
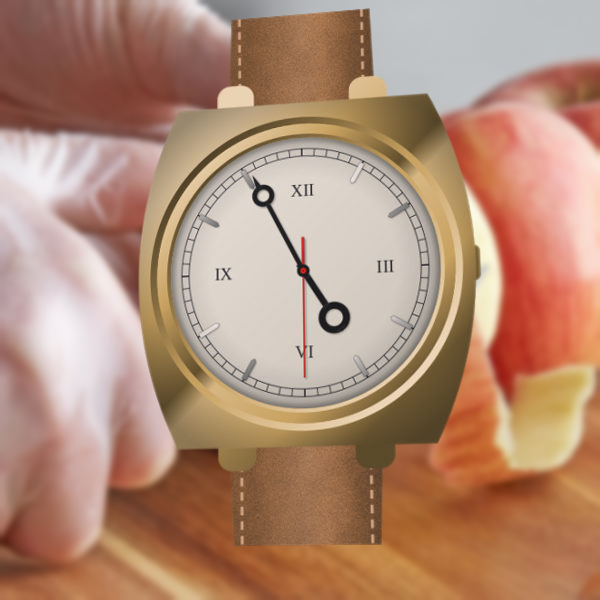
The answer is 4:55:30
